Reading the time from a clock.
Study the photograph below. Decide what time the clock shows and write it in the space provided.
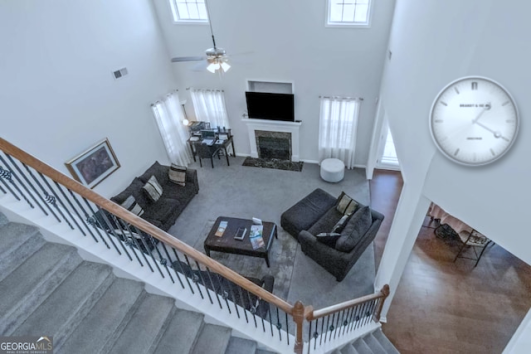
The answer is 1:20
